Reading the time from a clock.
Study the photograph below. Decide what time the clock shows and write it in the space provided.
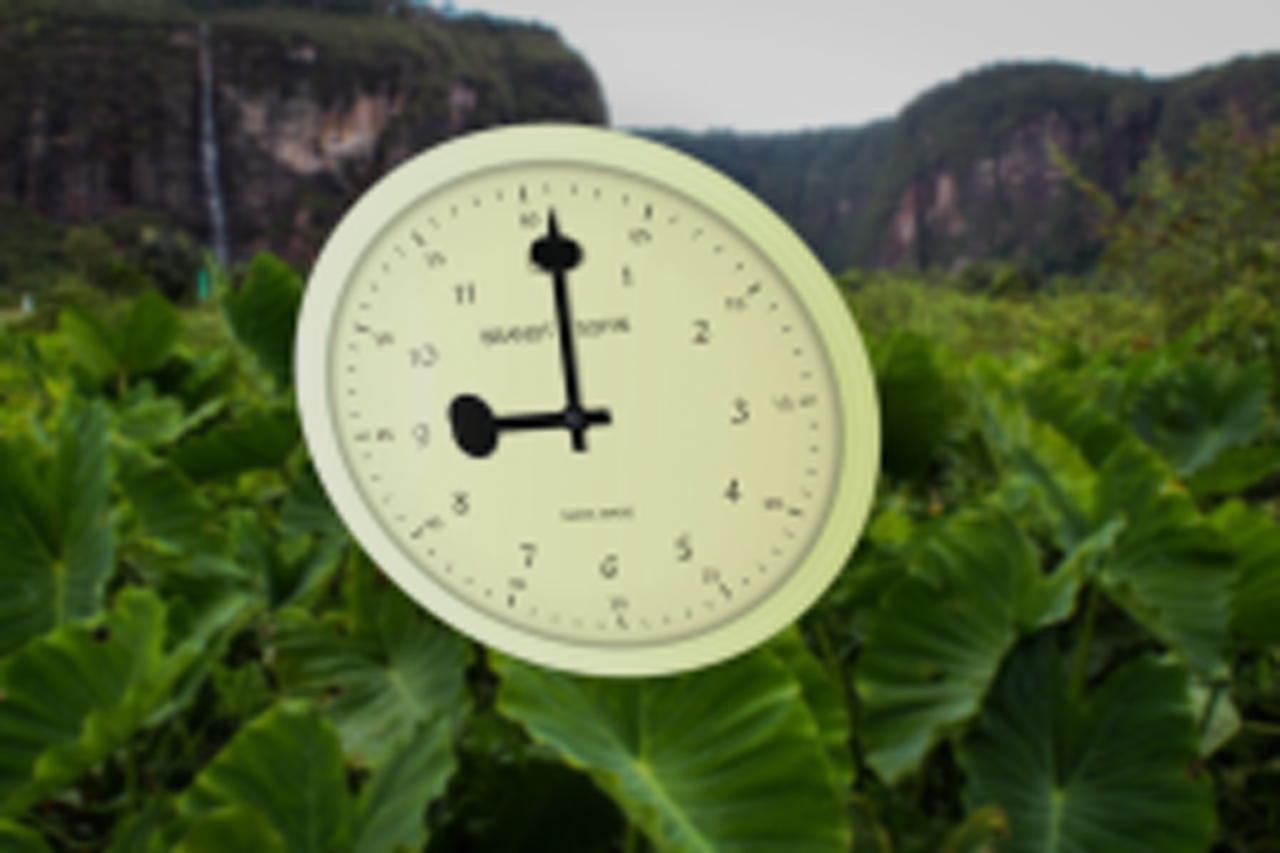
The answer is 9:01
